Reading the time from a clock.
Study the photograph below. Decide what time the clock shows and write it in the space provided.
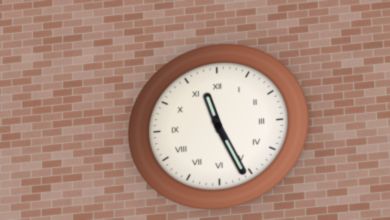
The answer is 11:26
